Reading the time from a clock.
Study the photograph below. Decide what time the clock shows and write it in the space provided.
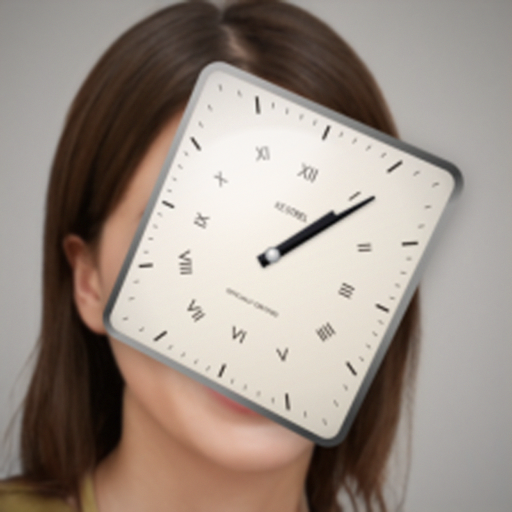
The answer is 1:06
